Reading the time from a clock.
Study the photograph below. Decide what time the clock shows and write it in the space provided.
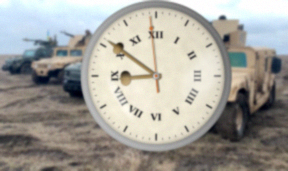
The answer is 8:50:59
